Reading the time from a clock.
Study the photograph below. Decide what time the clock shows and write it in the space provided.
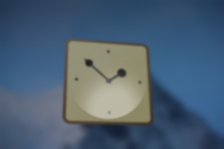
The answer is 1:52
